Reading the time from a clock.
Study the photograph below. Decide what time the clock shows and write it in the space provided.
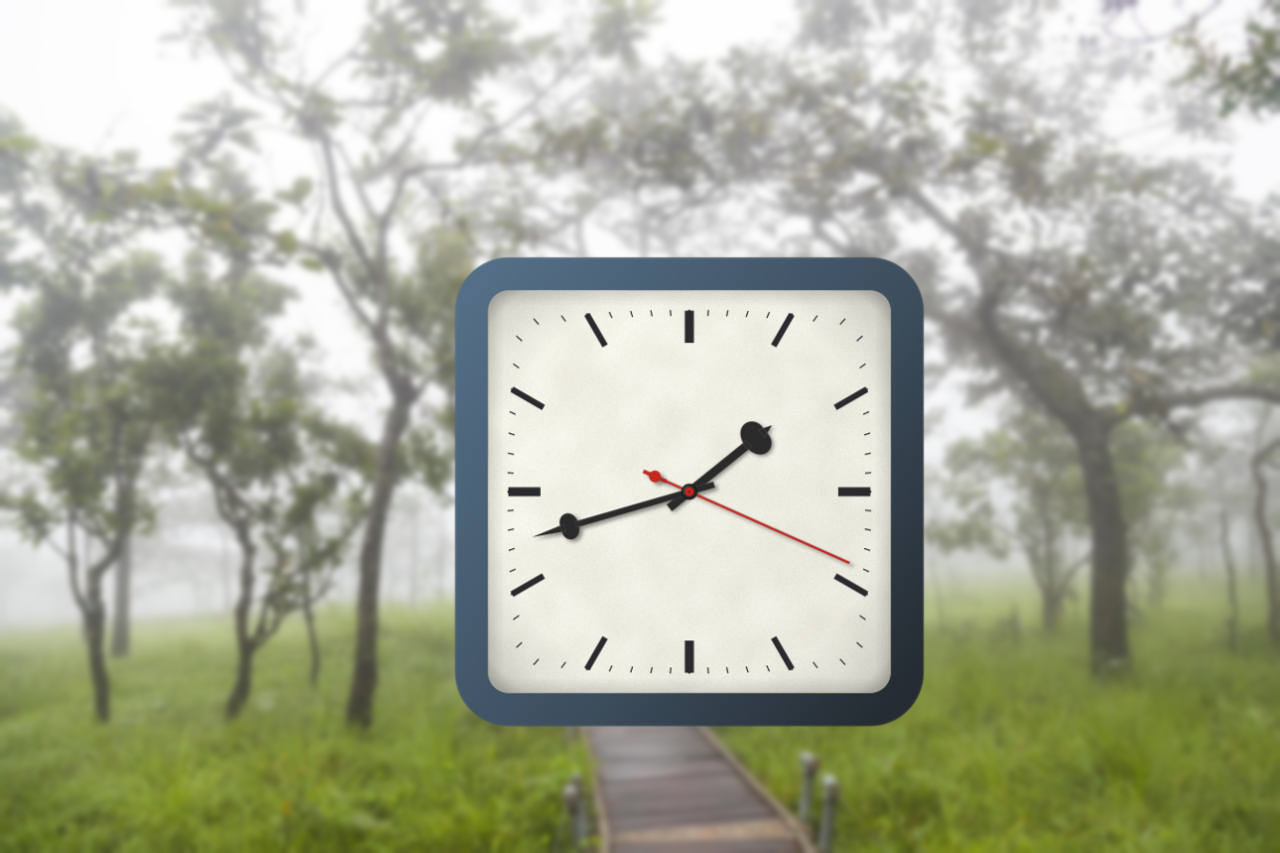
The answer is 1:42:19
